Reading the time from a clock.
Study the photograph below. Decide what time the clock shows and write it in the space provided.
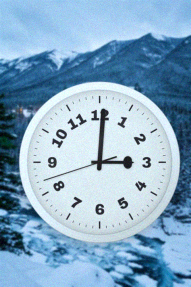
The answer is 3:00:42
